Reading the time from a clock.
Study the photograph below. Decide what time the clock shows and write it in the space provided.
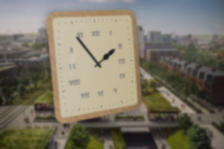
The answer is 1:54
